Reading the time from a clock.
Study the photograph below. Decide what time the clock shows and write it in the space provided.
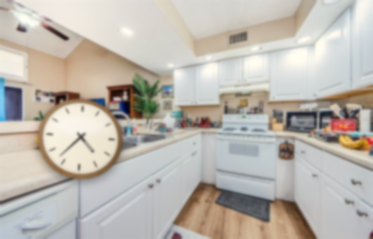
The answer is 4:37
